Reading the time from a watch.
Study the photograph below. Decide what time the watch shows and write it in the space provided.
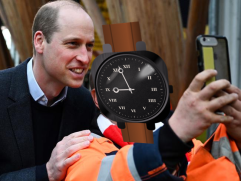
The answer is 8:57
